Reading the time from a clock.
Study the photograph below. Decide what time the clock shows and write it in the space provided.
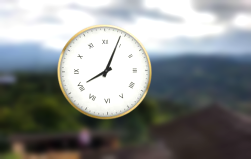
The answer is 8:04
